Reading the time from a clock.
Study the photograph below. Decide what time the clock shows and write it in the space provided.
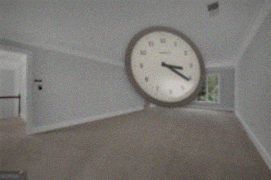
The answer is 3:21
